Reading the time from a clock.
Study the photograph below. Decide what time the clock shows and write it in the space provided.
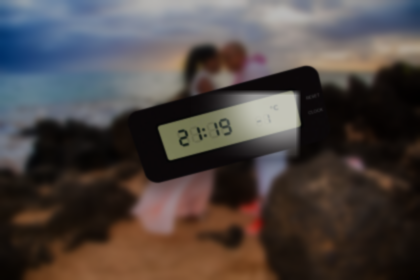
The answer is 21:19
